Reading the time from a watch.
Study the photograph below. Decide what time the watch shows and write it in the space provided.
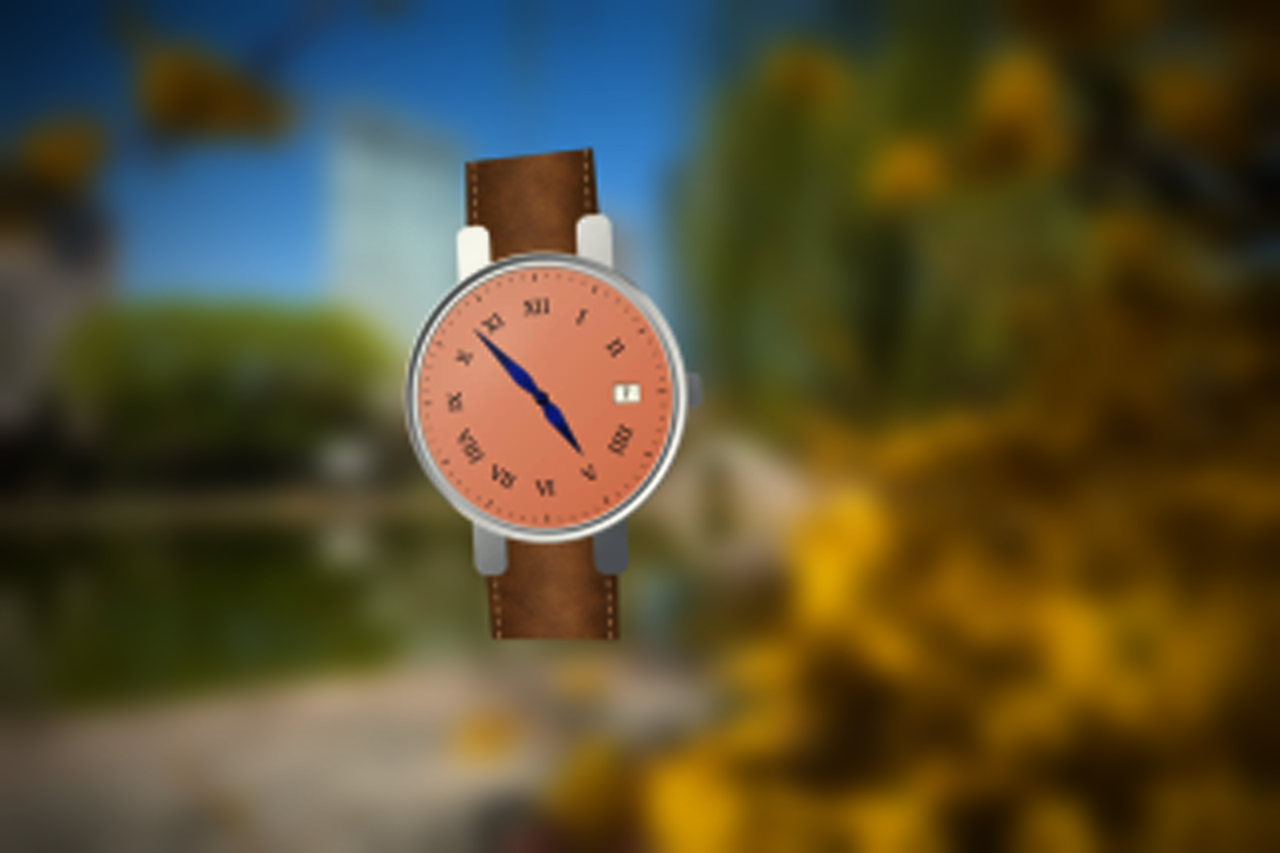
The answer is 4:53
